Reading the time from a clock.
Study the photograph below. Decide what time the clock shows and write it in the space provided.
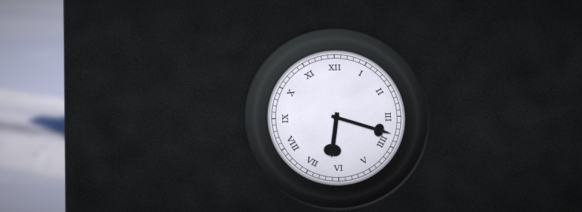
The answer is 6:18
